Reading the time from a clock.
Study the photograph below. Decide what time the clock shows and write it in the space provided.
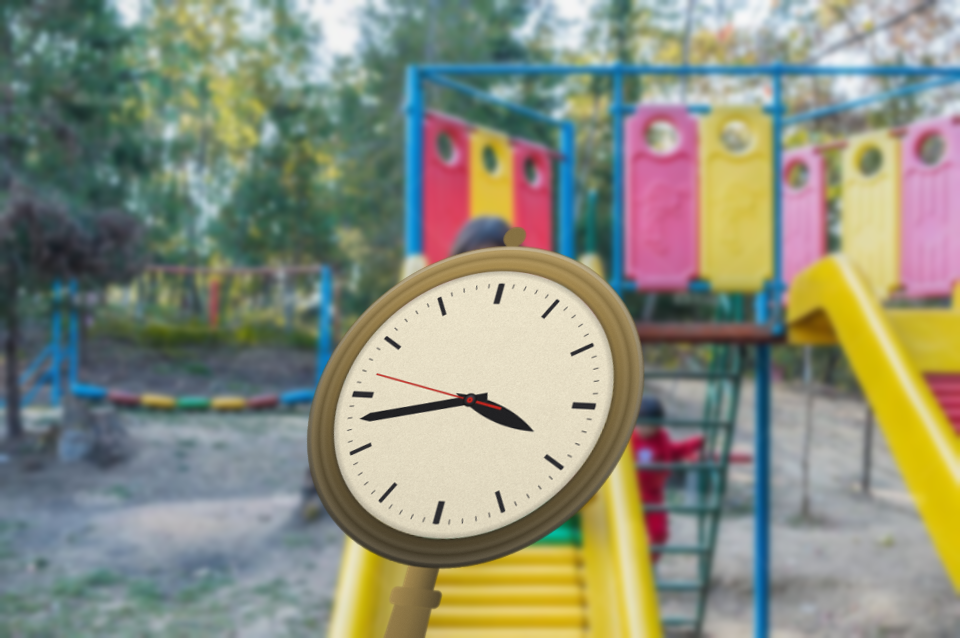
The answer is 3:42:47
